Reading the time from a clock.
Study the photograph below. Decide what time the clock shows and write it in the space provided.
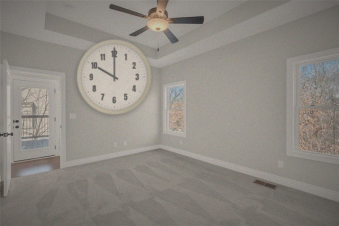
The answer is 10:00
